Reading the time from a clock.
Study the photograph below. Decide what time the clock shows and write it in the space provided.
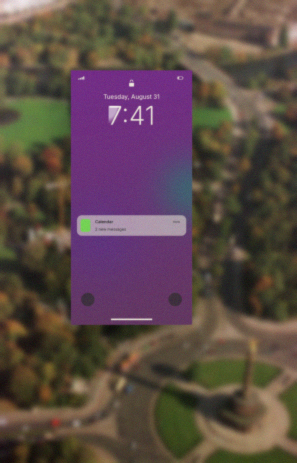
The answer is 7:41
